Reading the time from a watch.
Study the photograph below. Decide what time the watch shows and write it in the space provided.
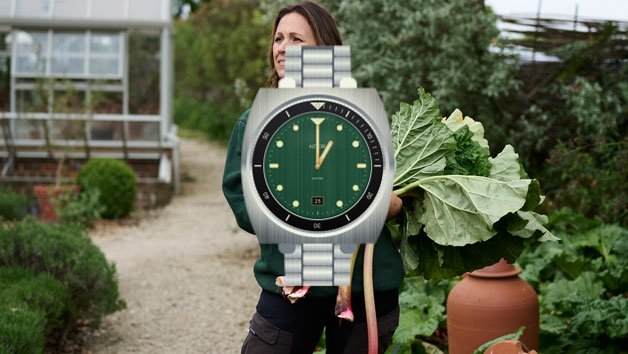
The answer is 1:00
